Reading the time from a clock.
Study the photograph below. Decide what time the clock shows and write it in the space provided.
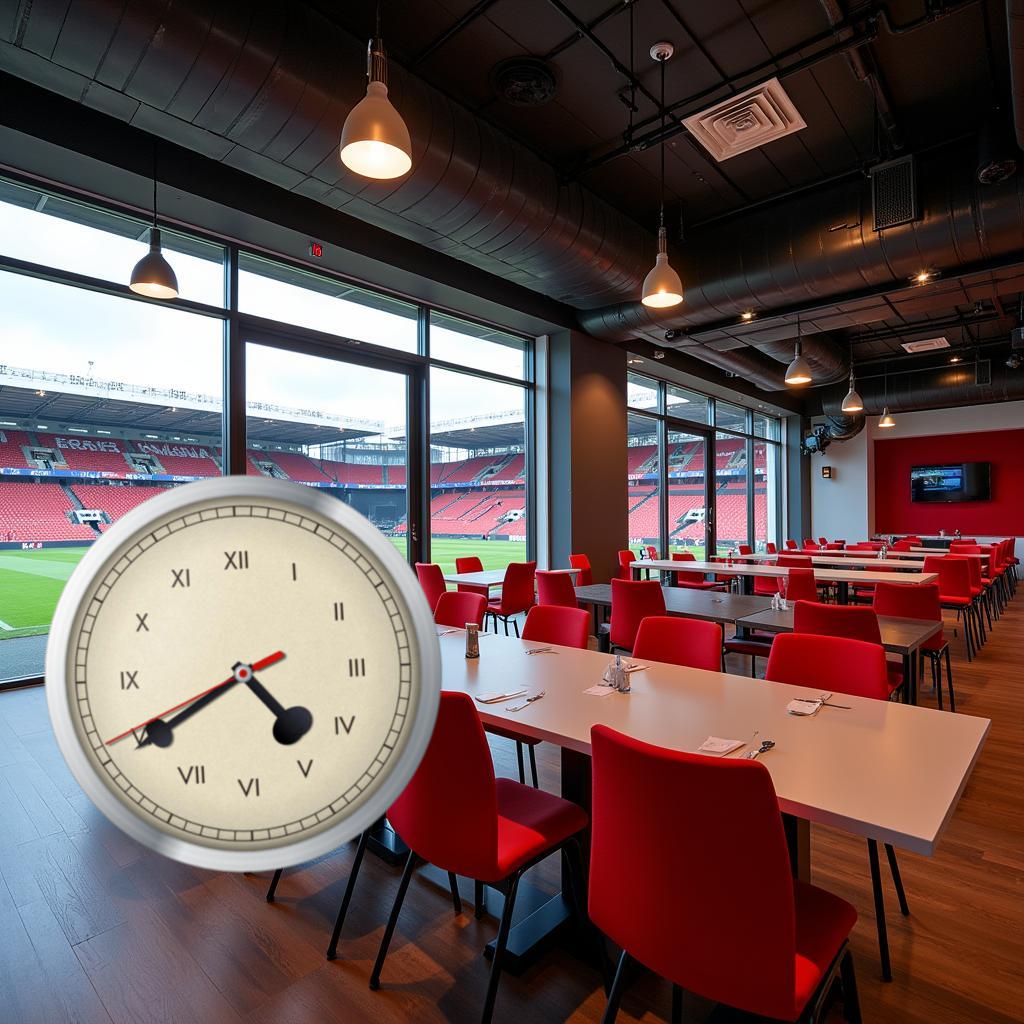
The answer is 4:39:41
